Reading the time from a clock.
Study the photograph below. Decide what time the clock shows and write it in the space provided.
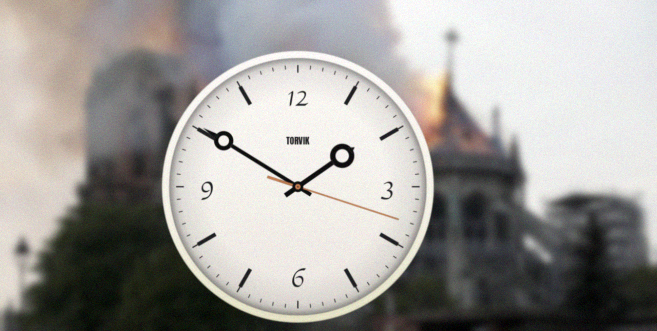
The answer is 1:50:18
